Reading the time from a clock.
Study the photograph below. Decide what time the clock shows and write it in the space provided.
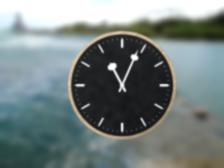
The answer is 11:04
